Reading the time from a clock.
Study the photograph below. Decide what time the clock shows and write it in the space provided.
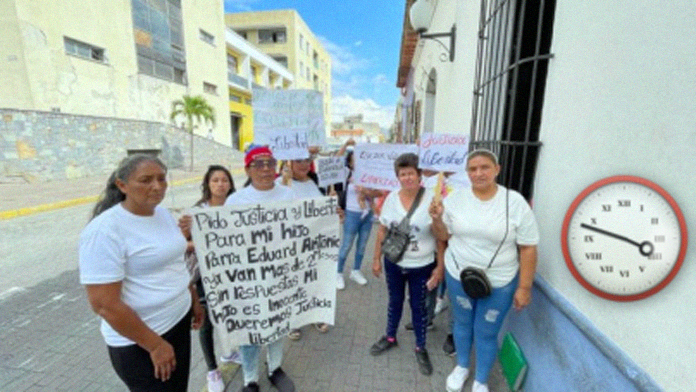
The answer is 3:48
